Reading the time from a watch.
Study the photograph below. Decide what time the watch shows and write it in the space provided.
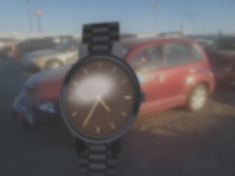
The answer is 4:35
